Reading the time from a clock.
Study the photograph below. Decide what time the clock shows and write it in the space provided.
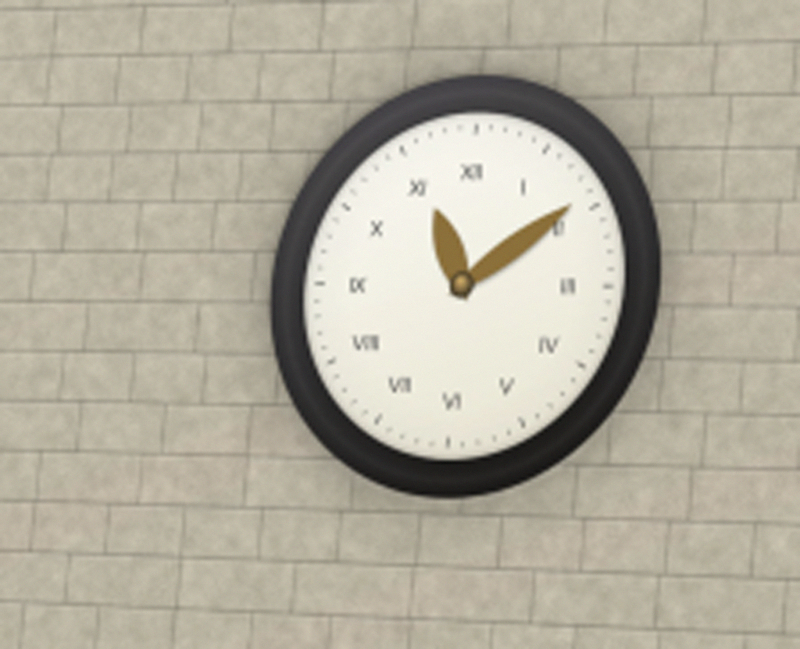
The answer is 11:09
